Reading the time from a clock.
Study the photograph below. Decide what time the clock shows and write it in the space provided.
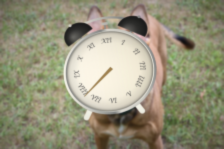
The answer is 7:38
